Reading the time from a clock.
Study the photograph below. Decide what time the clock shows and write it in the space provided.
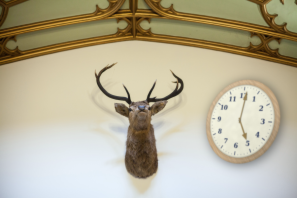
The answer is 5:01
